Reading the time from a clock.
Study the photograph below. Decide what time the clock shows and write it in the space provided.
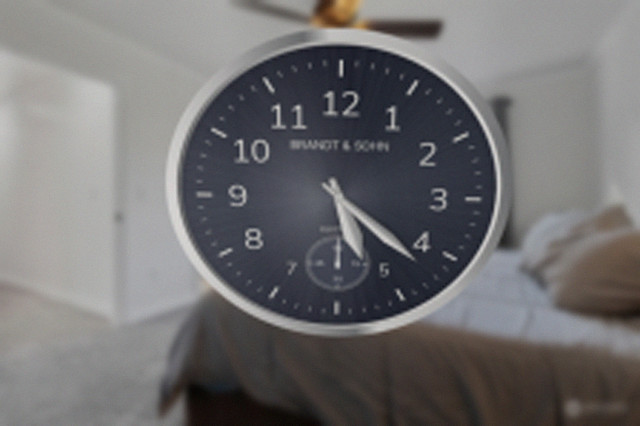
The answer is 5:22
